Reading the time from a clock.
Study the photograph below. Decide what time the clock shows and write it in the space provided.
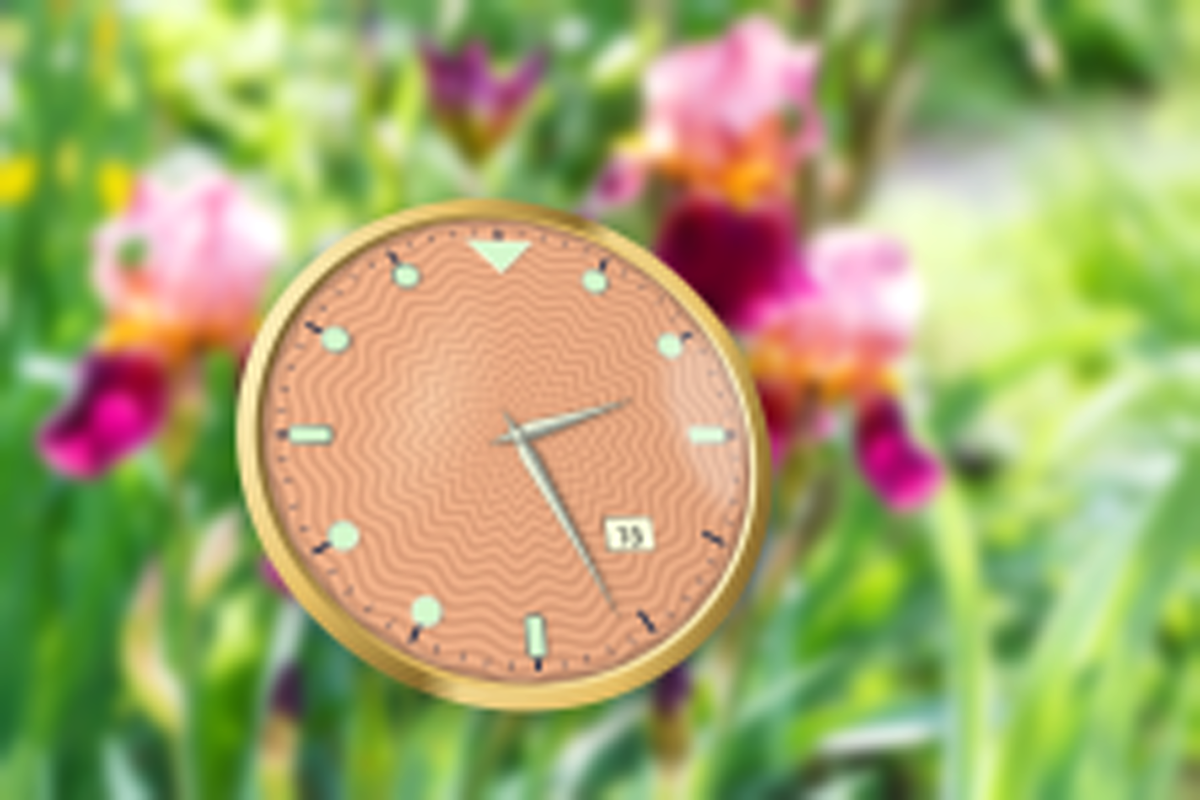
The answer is 2:26
